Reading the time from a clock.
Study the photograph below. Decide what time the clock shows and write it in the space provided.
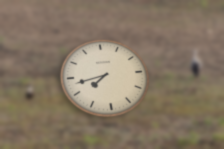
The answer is 7:43
